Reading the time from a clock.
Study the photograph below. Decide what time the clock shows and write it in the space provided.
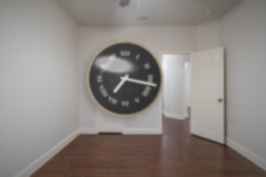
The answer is 7:17
